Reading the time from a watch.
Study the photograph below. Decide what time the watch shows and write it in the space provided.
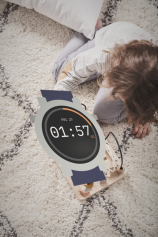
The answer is 1:57
